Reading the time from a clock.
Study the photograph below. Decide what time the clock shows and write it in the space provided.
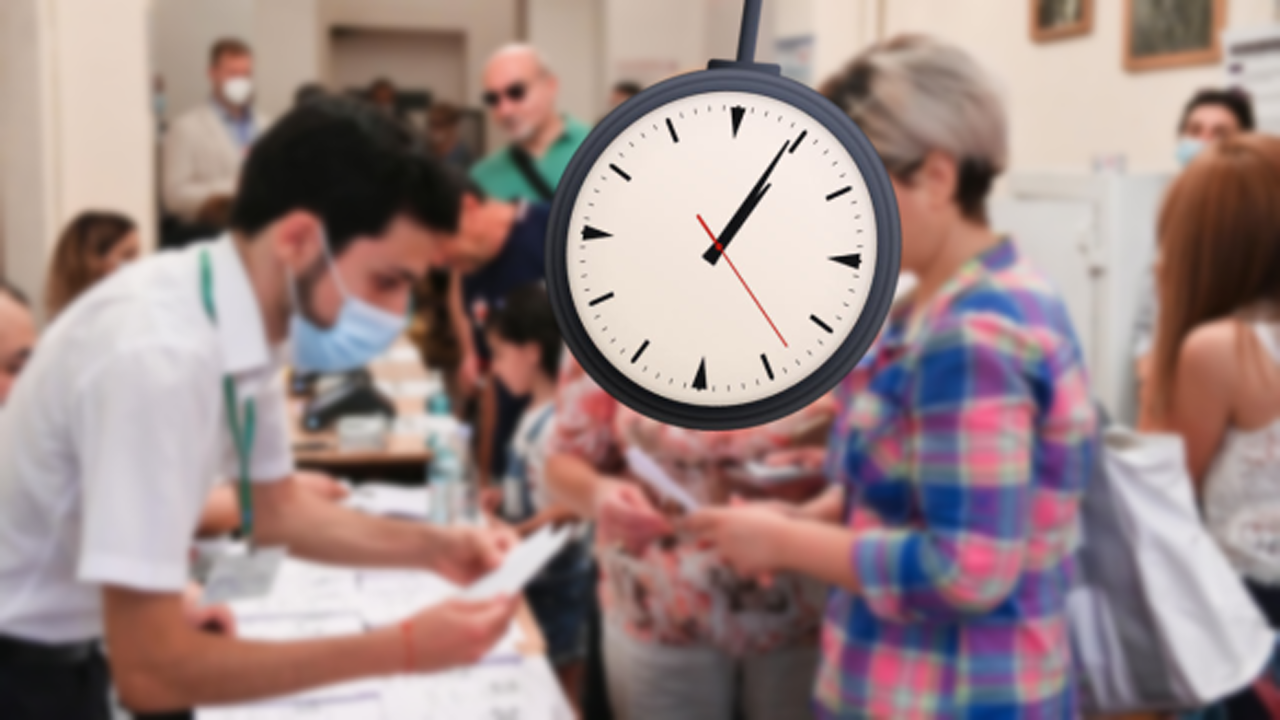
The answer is 1:04:23
